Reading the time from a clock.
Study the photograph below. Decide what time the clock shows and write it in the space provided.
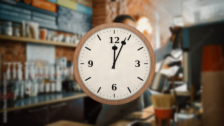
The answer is 12:04
